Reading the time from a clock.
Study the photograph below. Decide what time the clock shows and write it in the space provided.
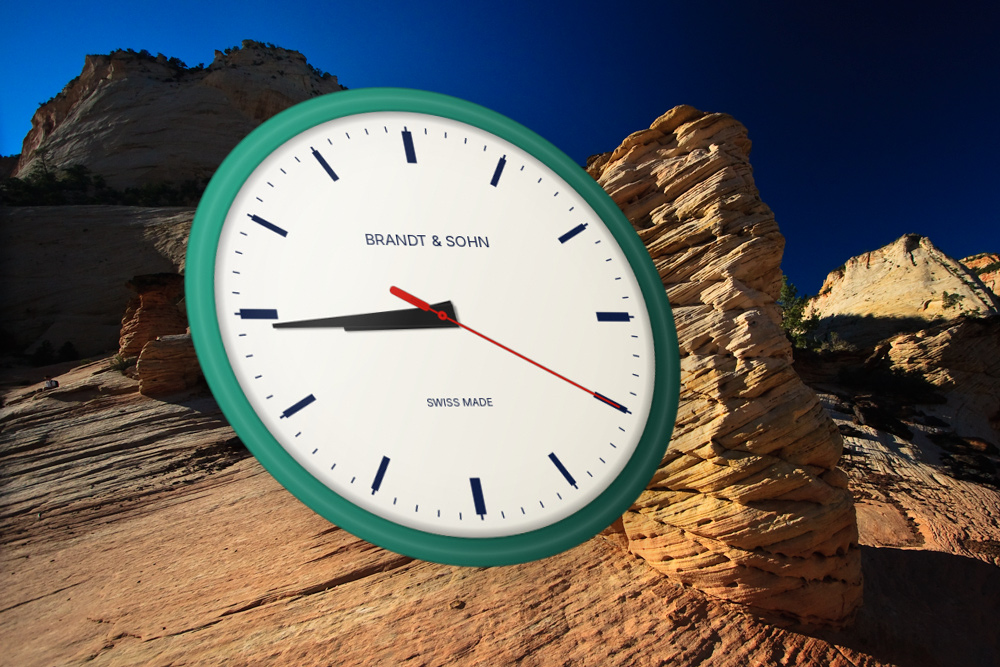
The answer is 8:44:20
